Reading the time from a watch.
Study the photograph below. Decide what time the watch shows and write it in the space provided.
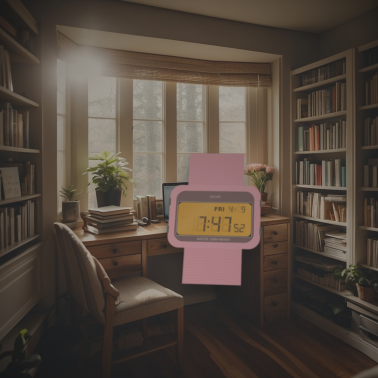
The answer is 7:47:52
